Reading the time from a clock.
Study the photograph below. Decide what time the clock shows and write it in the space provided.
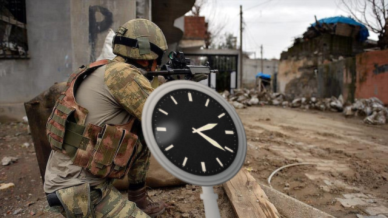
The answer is 2:21
